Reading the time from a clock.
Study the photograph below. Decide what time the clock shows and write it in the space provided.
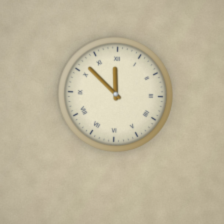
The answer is 11:52
